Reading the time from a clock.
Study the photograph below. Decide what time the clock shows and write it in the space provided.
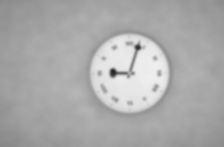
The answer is 9:03
